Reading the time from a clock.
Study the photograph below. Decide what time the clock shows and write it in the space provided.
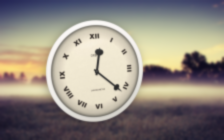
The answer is 12:22
